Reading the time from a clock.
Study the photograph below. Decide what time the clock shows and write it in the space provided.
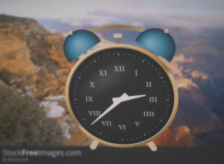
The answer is 2:38
